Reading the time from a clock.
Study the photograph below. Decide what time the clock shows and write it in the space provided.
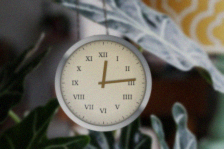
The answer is 12:14
